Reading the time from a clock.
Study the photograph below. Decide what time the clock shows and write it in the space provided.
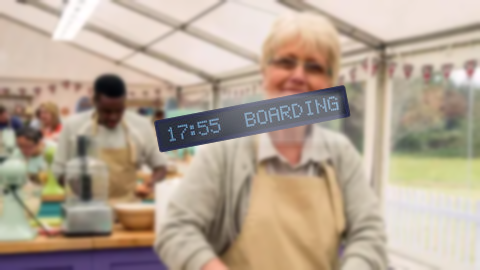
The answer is 17:55
